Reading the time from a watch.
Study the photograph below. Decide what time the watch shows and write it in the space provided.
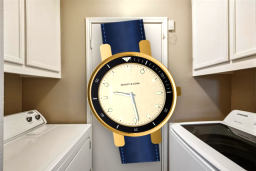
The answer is 9:29
